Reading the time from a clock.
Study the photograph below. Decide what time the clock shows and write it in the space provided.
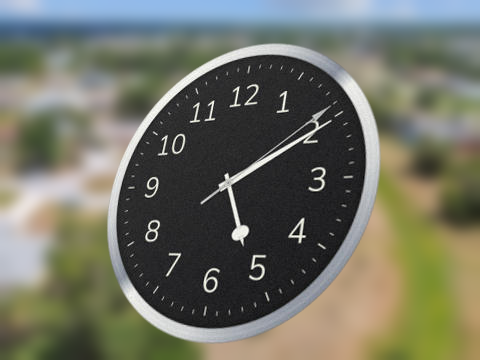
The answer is 5:10:09
